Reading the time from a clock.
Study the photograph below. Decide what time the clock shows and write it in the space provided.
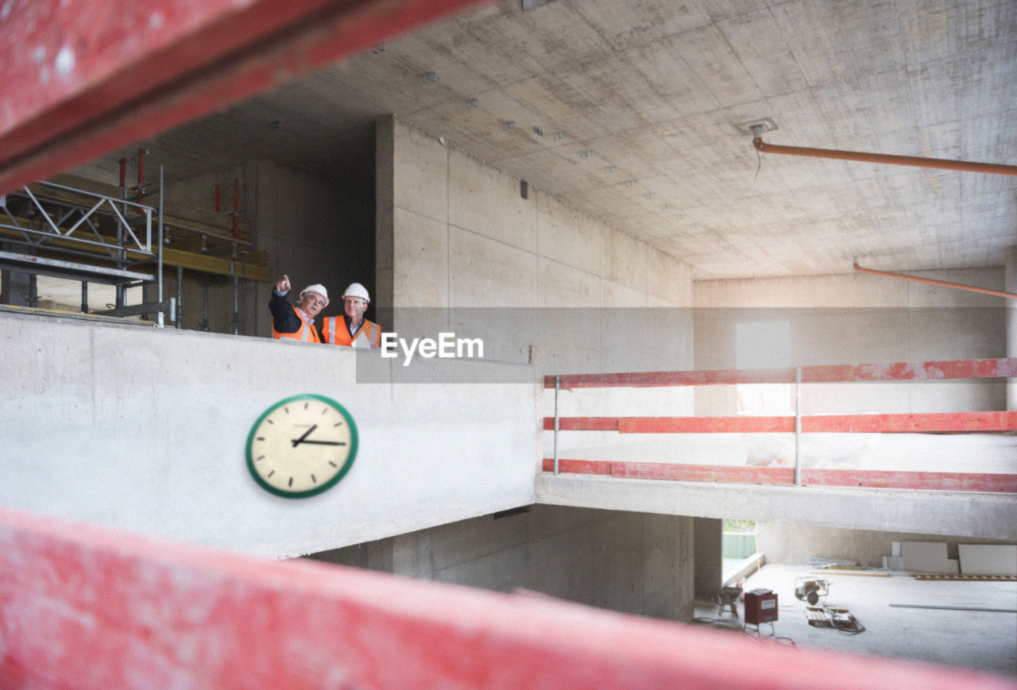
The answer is 1:15
